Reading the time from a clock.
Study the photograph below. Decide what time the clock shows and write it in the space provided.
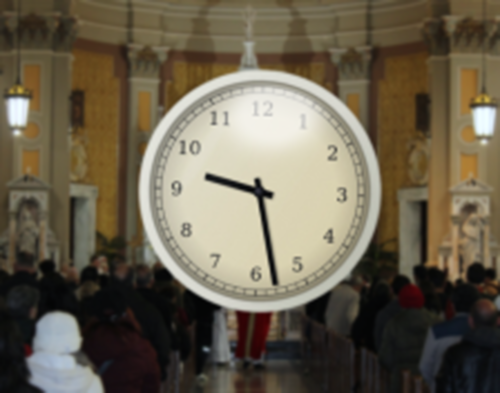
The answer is 9:28
